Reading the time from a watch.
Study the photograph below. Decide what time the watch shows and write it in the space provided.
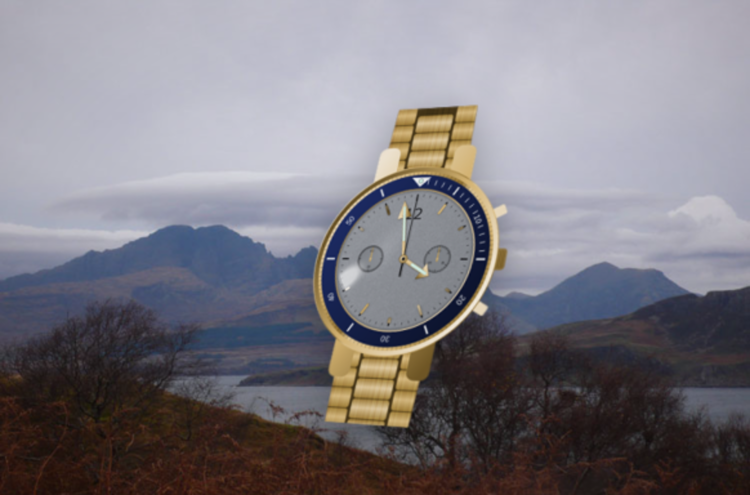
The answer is 3:58
